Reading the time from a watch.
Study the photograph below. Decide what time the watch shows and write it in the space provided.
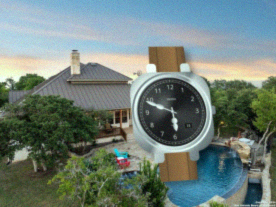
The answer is 5:49
